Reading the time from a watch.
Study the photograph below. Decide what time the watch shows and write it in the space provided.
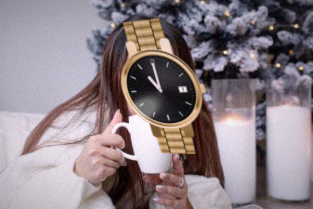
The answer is 11:00
